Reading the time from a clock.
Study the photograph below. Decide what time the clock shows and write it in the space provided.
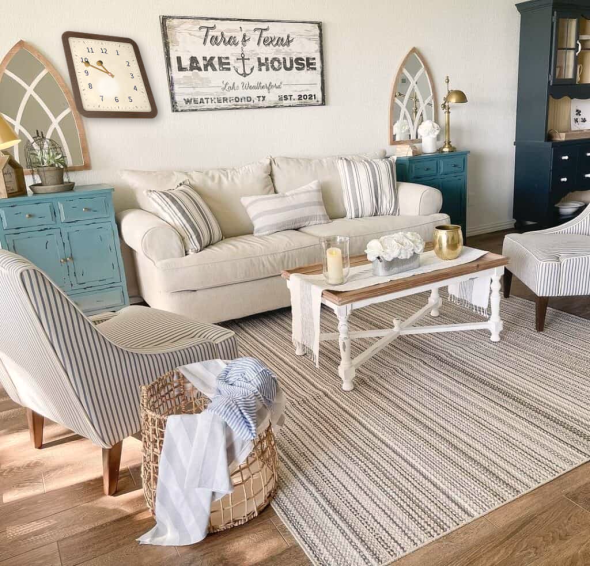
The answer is 10:49
